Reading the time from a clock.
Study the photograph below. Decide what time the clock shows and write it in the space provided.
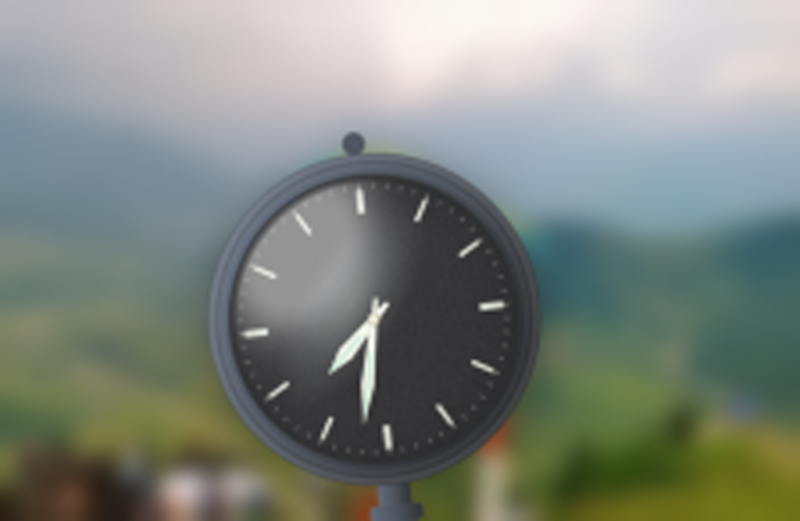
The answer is 7:32
